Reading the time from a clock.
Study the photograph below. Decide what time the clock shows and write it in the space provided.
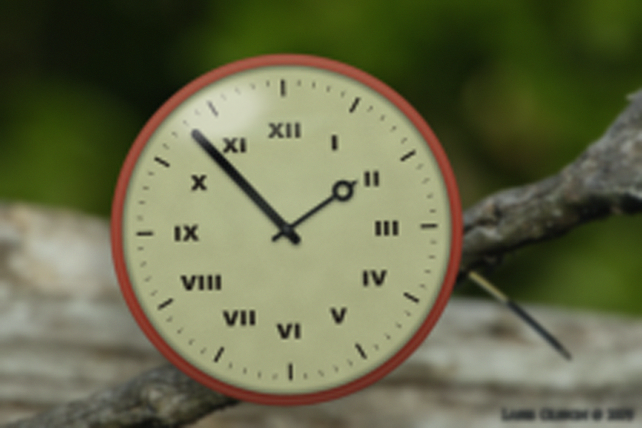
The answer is 1:53
